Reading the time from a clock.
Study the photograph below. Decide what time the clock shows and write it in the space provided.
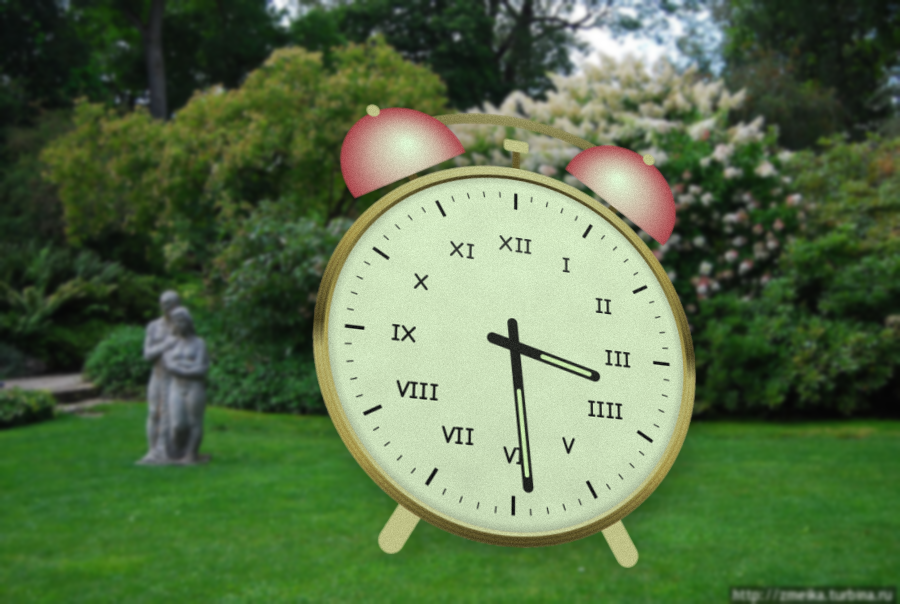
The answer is 3:29
